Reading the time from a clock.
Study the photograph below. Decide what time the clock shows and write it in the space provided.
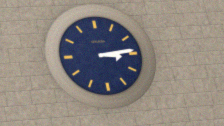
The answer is 3:14
